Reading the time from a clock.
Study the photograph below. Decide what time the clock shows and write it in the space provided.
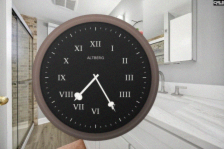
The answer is 7:25
